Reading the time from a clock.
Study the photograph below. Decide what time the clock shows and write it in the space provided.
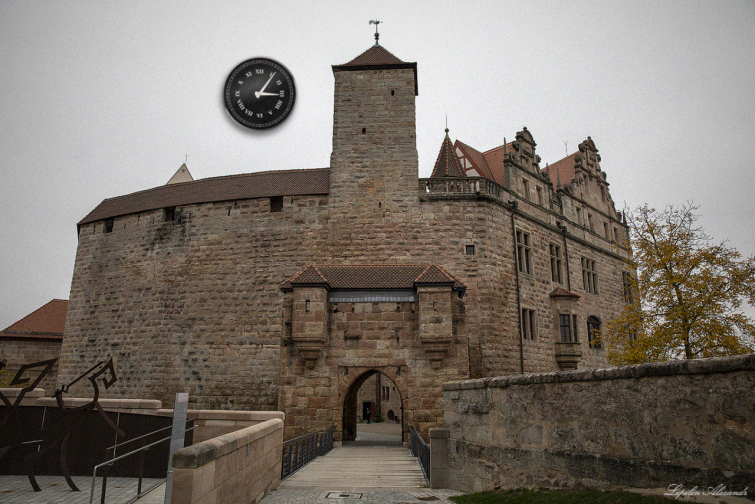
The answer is 3:06
